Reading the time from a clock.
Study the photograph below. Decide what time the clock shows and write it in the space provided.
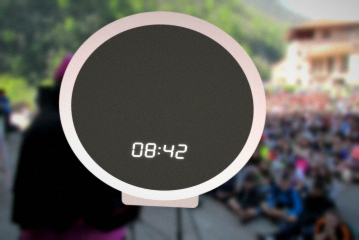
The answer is 8:42
